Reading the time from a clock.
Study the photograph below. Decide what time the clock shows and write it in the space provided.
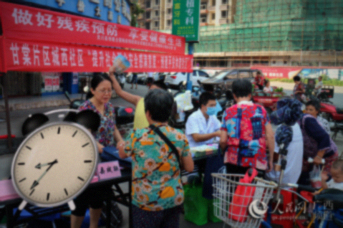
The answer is 8:36
